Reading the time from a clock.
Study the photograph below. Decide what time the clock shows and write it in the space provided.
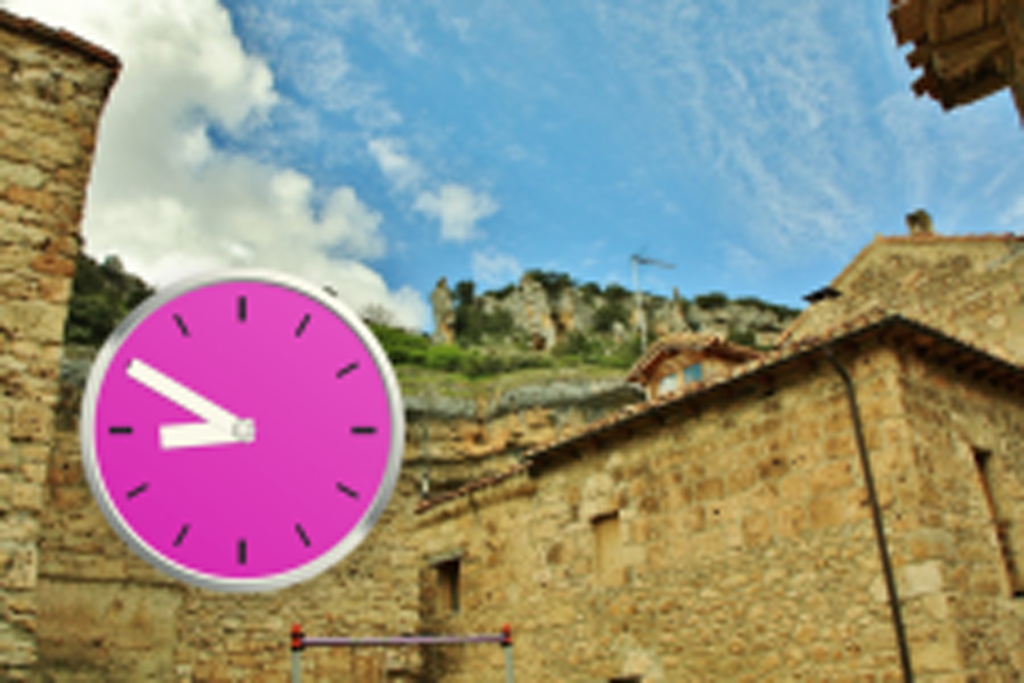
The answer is 8:50
